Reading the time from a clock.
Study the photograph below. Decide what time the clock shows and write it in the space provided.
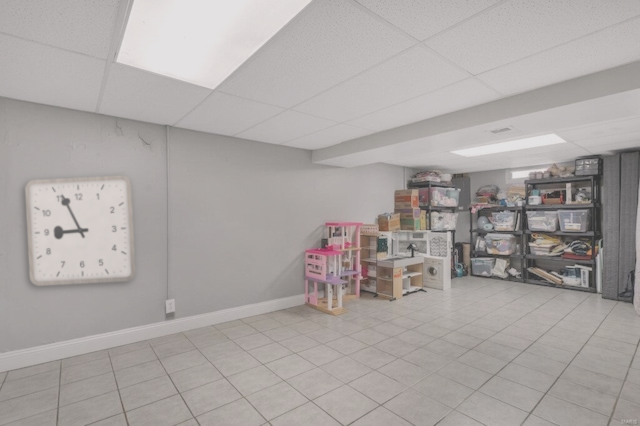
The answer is 8:56
